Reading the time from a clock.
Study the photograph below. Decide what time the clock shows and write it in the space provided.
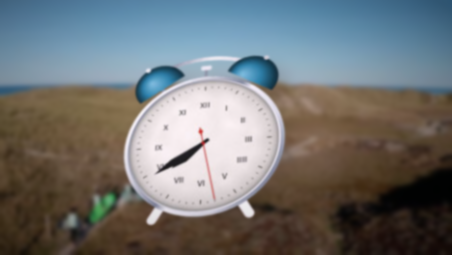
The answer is 7:39:28
